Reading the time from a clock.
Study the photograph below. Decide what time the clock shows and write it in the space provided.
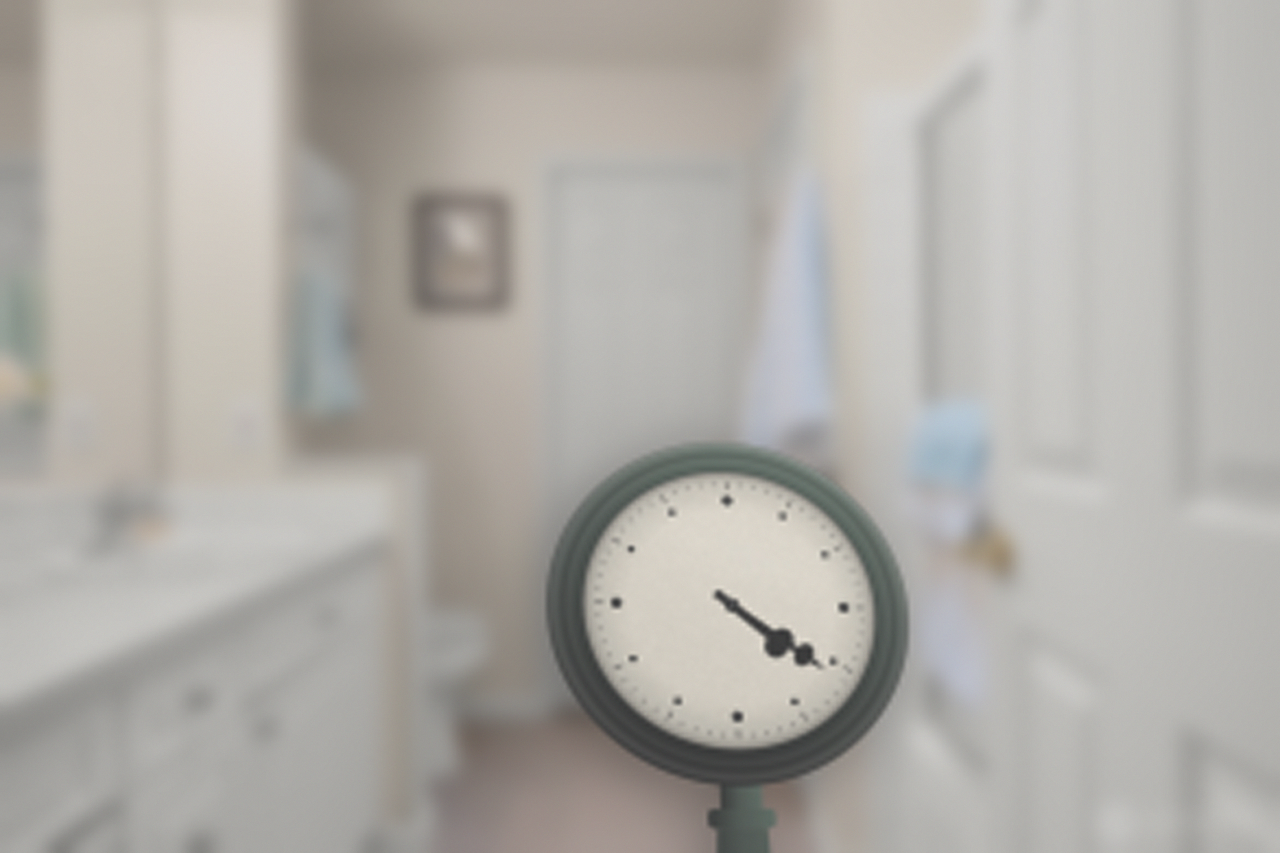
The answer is 4:21
